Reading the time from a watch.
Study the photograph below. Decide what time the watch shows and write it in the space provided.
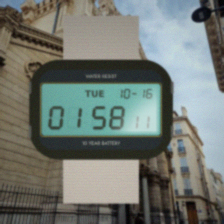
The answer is 1:58:11
